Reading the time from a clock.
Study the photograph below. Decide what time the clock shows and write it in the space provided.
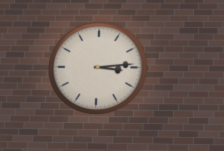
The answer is 3:14
